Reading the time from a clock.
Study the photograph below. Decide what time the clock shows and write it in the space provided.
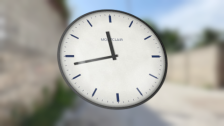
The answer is 11:43
